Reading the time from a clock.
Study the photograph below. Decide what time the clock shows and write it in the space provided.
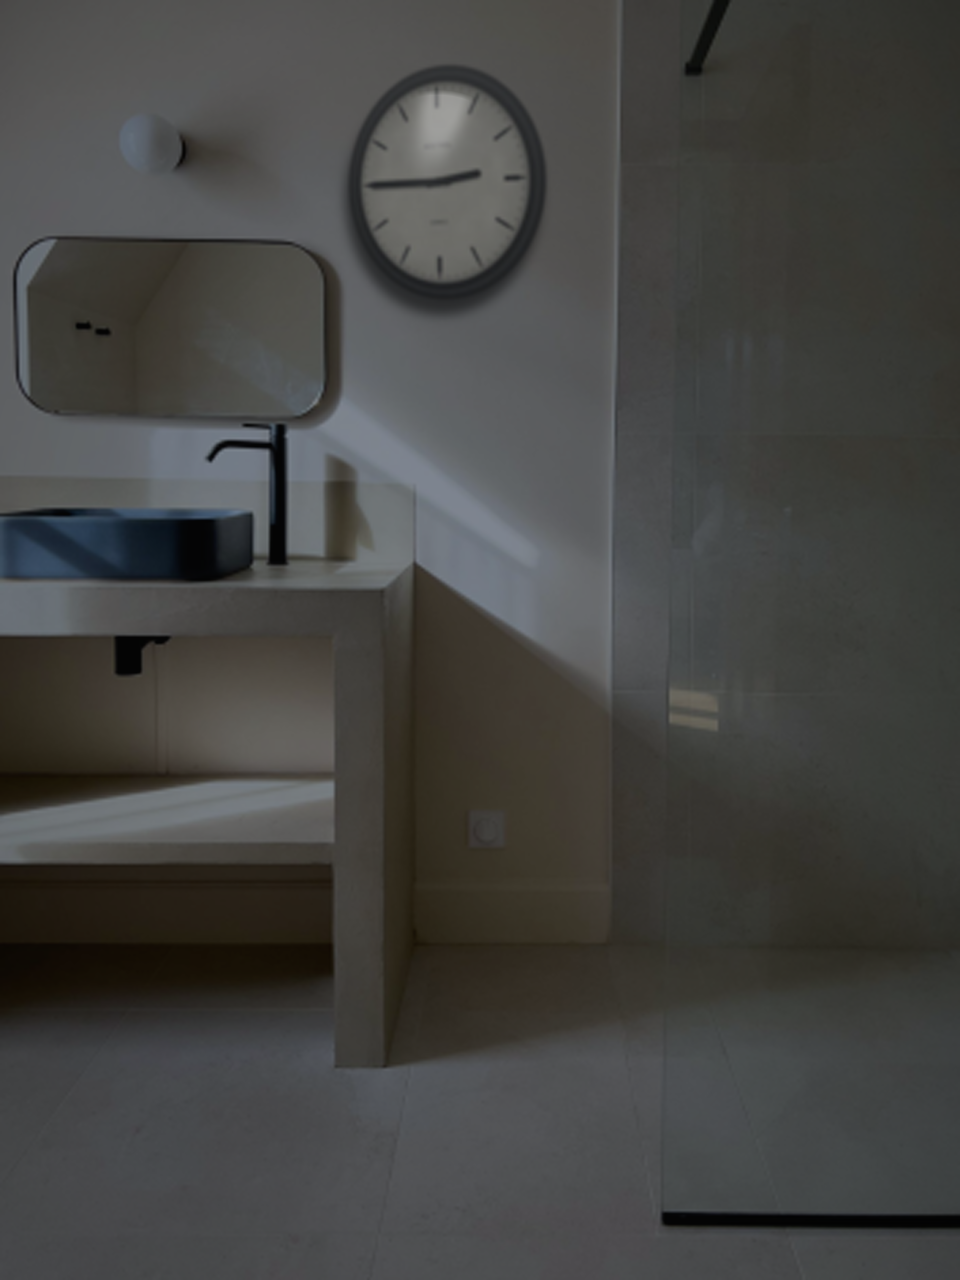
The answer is 2:45
